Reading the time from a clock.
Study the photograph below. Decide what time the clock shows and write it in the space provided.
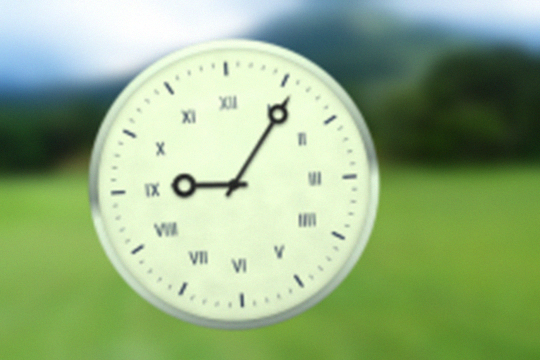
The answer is 9:06
